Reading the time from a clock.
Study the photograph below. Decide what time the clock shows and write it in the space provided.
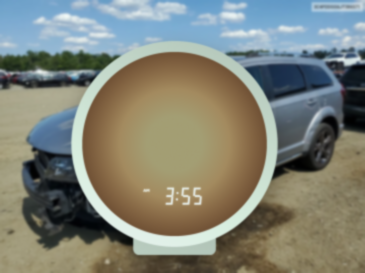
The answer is 3:55
